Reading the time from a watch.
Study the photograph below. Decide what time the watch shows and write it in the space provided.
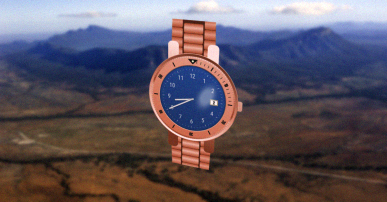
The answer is 8:40
